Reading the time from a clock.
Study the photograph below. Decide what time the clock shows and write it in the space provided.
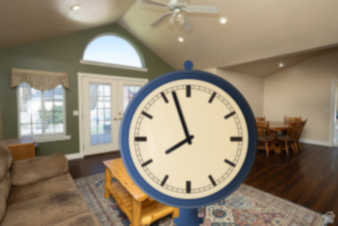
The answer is 7:57
